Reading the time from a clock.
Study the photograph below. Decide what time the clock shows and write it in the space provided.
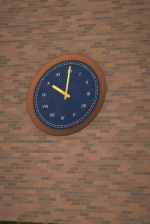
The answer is 10:00
